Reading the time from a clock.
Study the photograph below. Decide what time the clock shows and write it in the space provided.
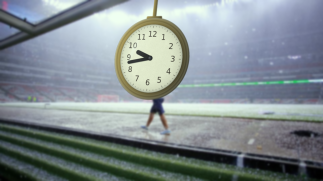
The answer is 9:43
